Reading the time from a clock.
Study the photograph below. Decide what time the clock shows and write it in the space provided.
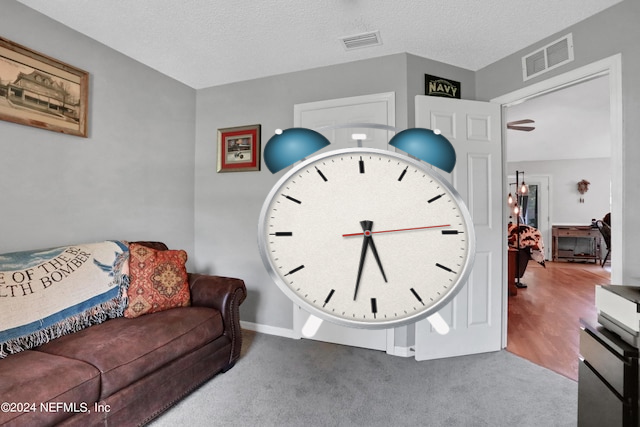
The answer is 5:32:14
